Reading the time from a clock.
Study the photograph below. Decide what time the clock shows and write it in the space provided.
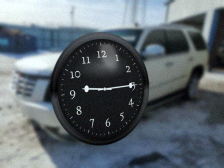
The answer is 9:15
